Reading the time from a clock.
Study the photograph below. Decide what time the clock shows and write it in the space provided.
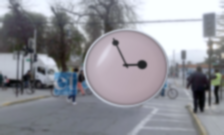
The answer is 2:56
